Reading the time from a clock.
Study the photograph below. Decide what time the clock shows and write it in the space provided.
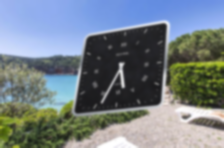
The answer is 5:34
